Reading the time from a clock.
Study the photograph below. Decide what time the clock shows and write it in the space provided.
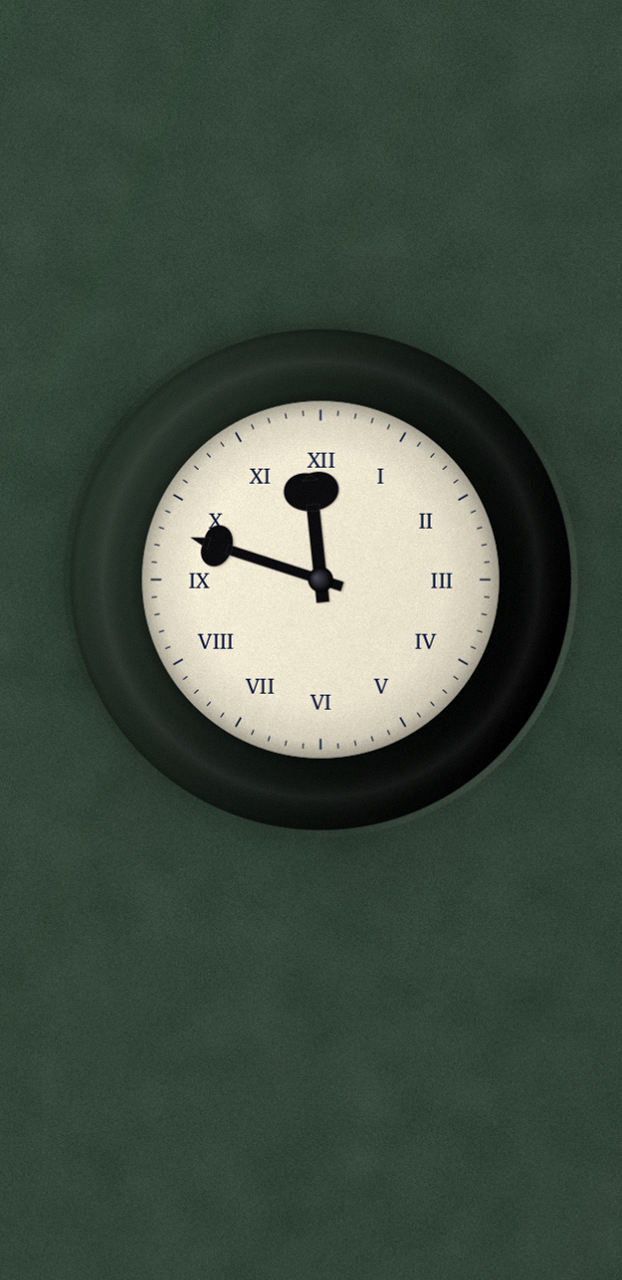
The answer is 11:48
